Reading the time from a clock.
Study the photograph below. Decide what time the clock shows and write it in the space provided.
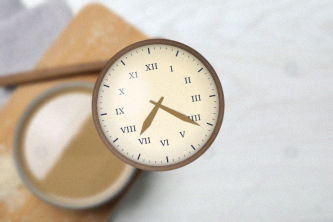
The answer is 7:21
